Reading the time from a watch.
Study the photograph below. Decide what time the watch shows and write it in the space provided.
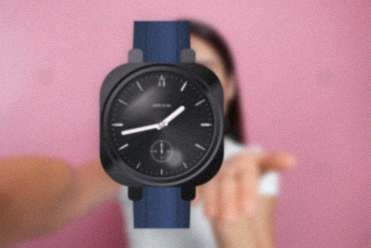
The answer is 1:43
